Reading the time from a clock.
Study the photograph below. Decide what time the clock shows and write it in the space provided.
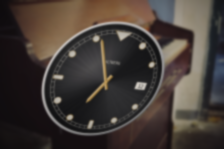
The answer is 6:56
